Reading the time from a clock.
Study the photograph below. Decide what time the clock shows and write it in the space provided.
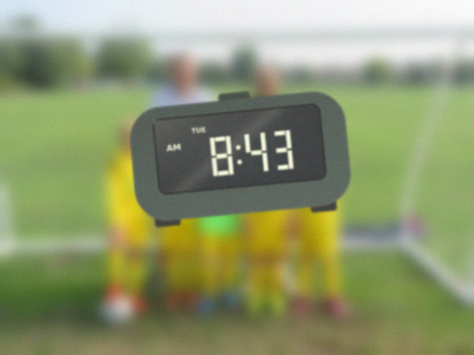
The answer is 8:43
